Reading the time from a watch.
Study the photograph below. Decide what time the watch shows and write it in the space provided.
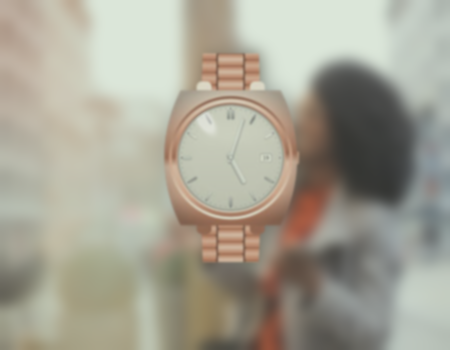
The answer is 5:03
